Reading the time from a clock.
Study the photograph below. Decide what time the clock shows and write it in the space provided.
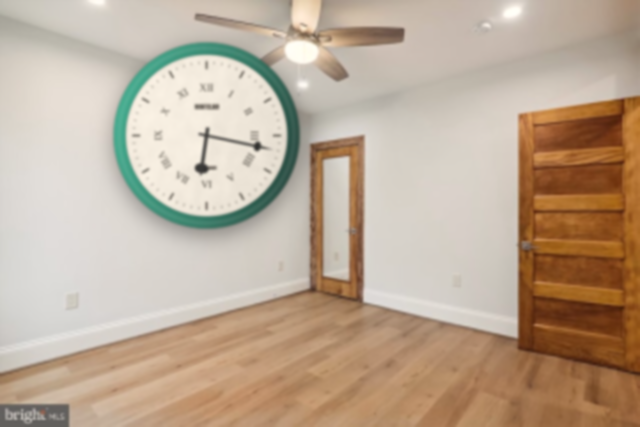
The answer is 6:17
